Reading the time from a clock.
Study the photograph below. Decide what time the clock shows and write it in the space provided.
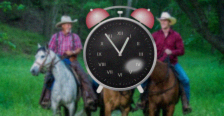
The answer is 12:54
